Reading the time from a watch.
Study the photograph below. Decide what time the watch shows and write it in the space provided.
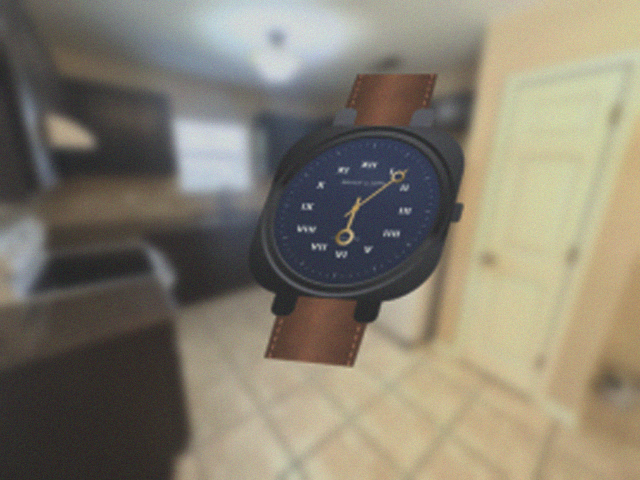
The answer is 6:07
